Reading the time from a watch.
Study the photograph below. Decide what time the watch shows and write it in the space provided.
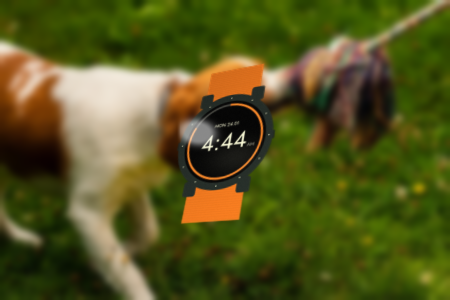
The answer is 4:44
